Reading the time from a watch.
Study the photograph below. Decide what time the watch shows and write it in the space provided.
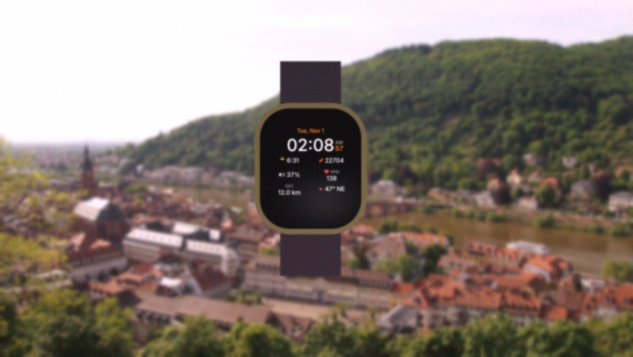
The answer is 2:08
